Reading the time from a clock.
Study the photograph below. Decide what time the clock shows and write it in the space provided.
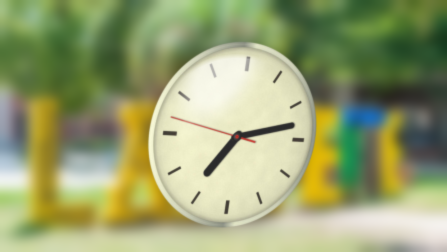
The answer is 7:12:47
